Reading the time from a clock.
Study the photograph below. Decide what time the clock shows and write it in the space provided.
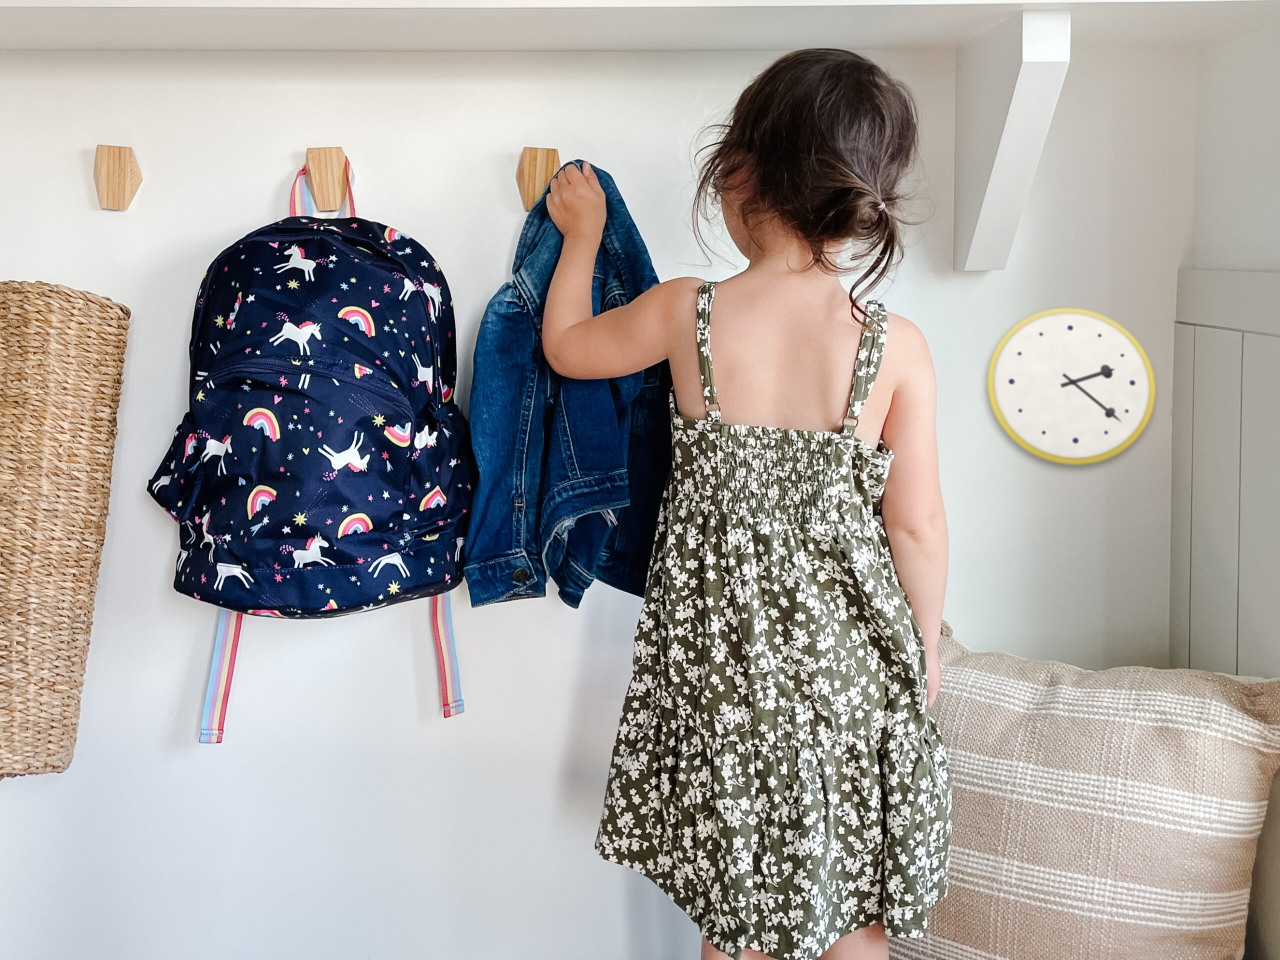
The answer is 2:22
